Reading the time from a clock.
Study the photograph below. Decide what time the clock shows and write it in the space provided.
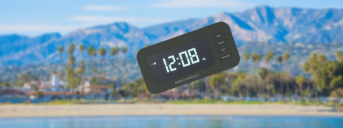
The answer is 12:08
